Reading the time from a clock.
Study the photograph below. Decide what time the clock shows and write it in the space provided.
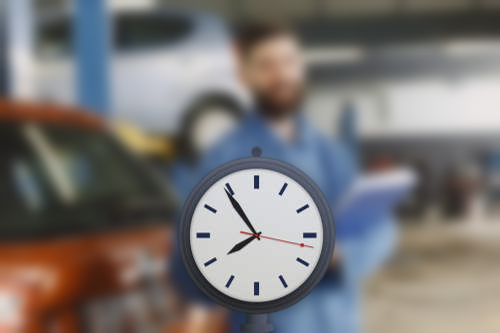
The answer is 7:54:17
